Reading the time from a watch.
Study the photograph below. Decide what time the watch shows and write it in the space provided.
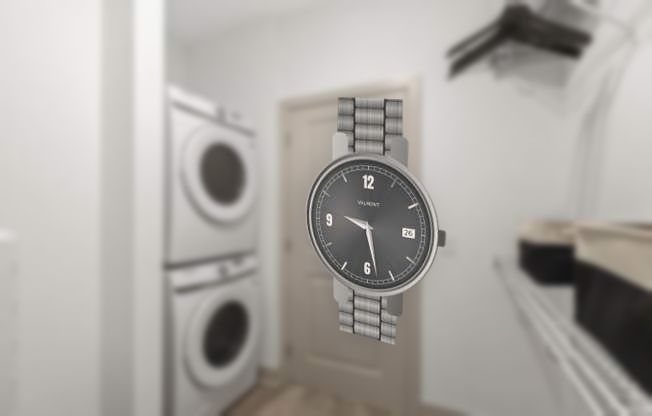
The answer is 9:28
